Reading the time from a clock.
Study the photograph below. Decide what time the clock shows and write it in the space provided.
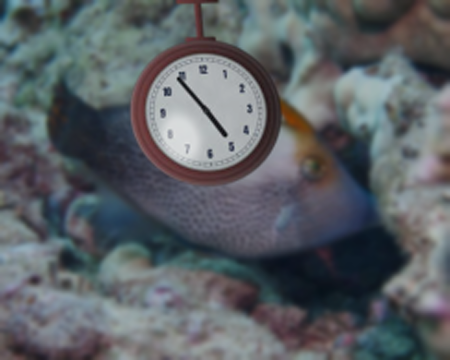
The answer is 4:54
